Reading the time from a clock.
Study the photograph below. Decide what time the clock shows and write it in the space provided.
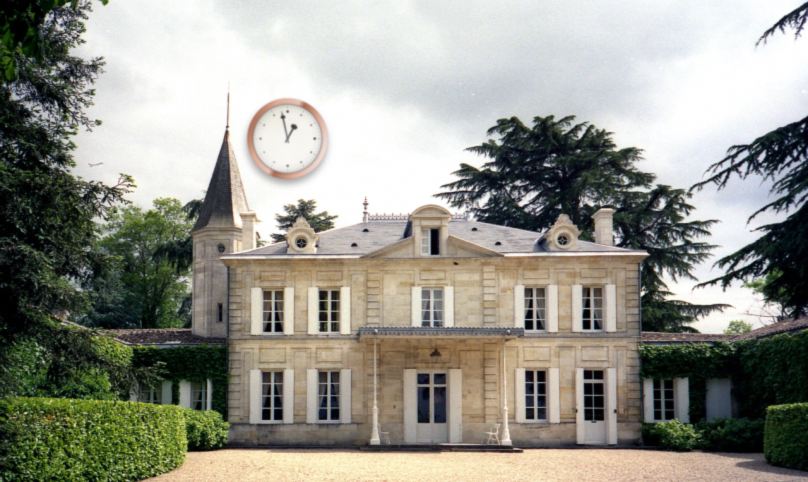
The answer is 12:58
